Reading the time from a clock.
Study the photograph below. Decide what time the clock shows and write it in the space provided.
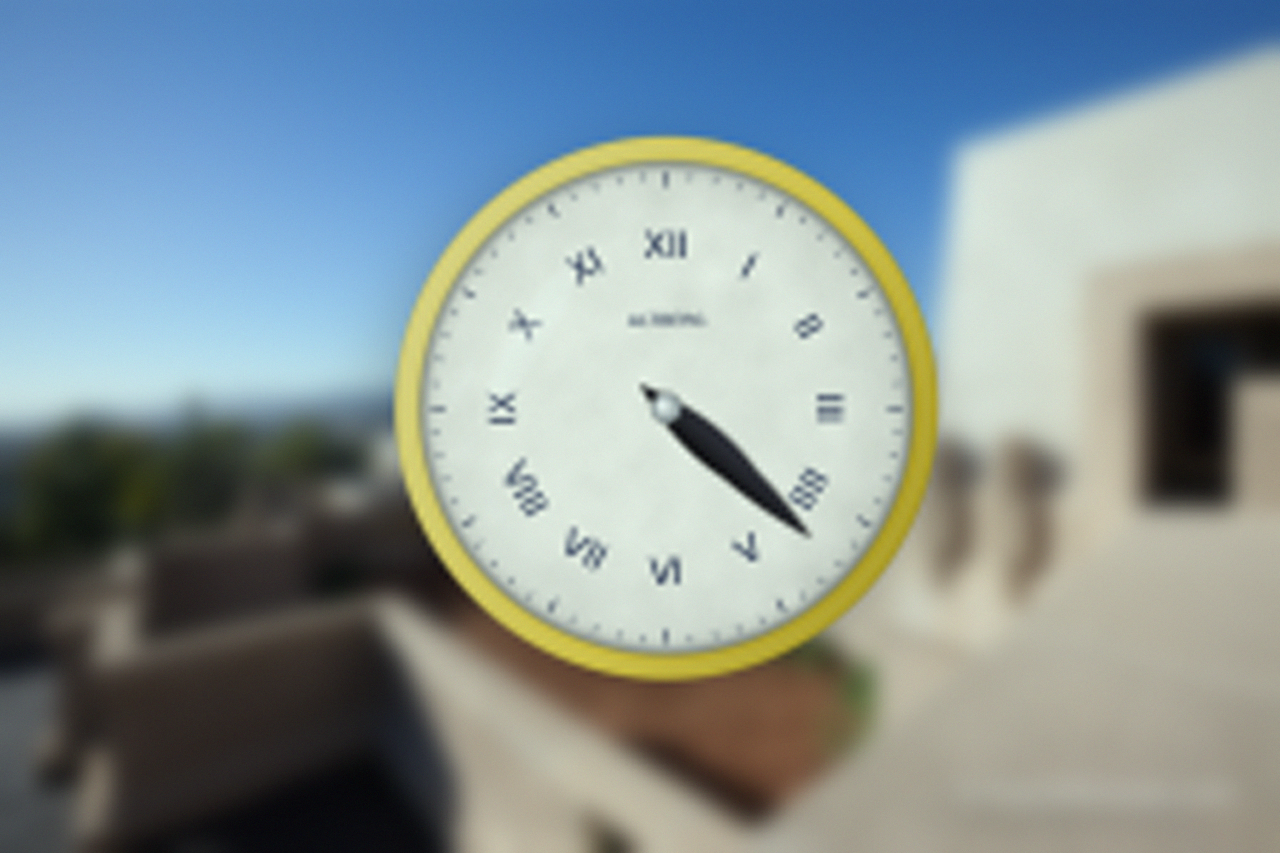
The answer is 4:22
